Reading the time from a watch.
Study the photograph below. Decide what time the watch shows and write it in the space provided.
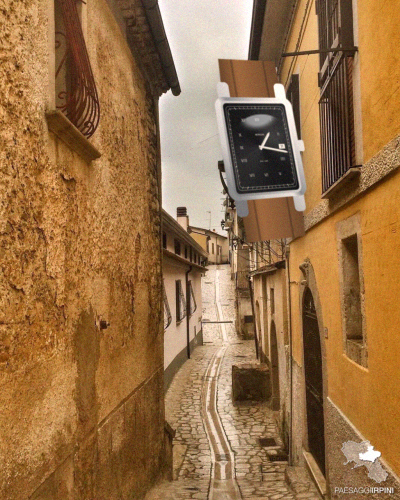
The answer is 1:17
